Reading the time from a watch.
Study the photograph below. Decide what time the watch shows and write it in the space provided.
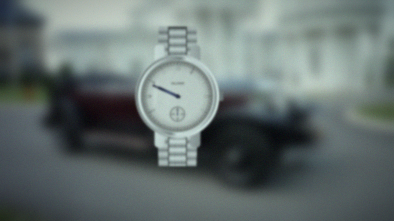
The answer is 9:49
